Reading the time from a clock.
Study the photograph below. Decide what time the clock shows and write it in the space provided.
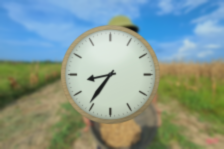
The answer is 8:36
